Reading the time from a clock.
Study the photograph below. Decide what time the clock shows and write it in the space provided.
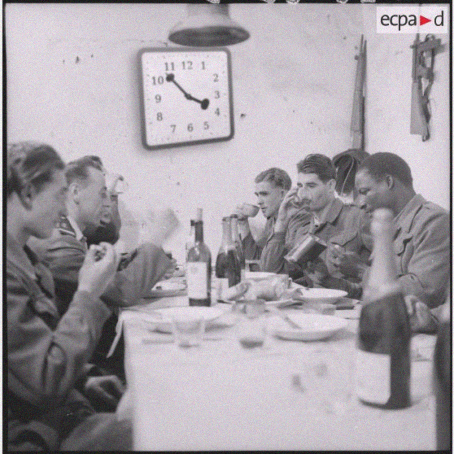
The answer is 3:53
